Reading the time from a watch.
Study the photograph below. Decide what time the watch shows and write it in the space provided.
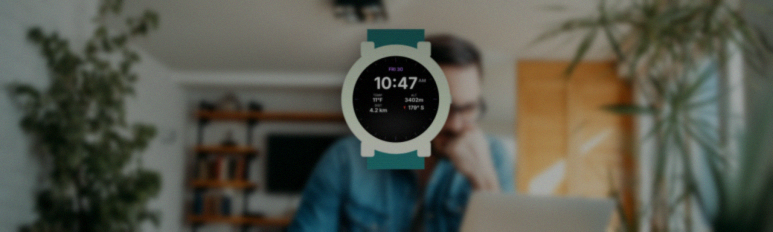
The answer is 10:47
